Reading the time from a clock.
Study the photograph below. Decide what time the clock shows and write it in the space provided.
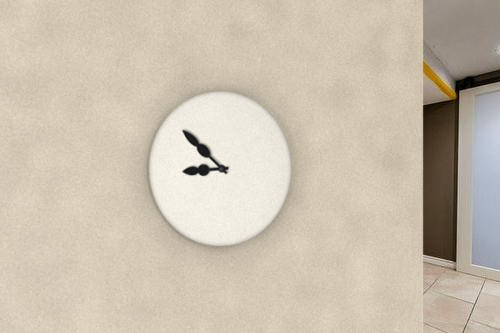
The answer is 8:52
